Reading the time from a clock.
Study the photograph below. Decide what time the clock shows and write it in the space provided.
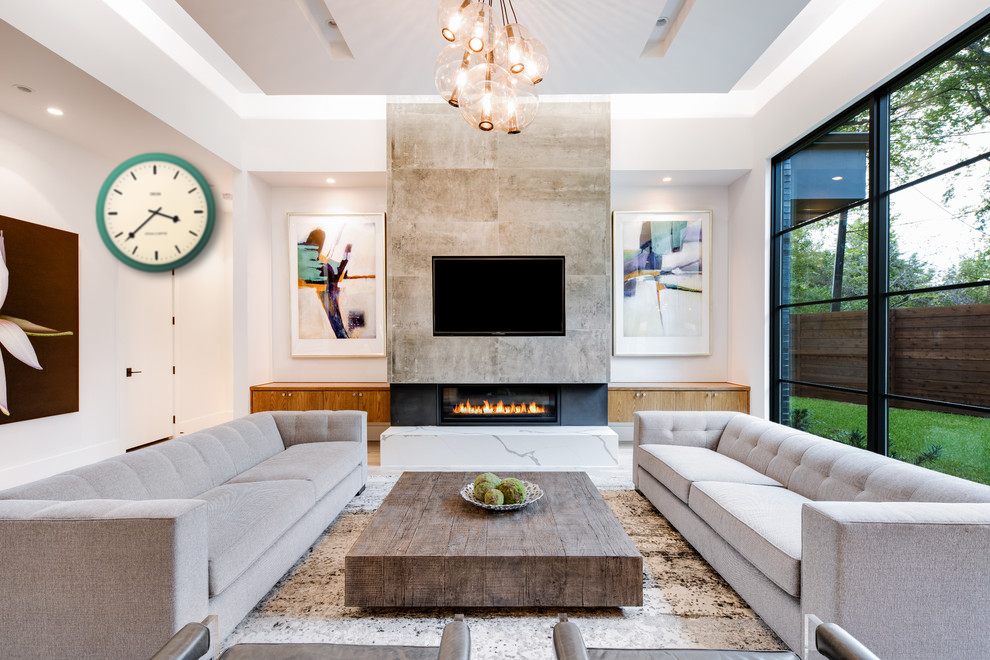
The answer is 3:38
